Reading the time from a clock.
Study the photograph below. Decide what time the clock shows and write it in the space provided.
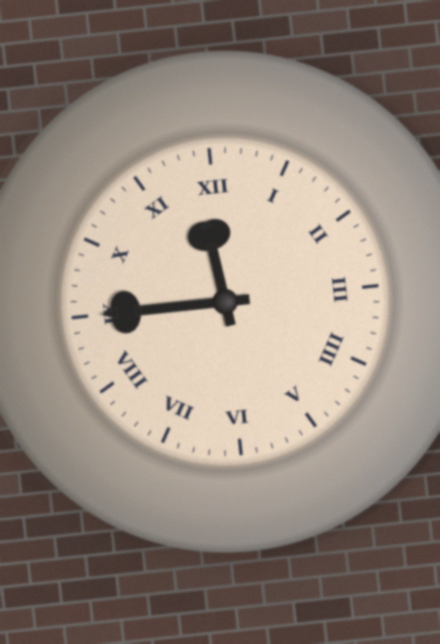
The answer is 11:45
